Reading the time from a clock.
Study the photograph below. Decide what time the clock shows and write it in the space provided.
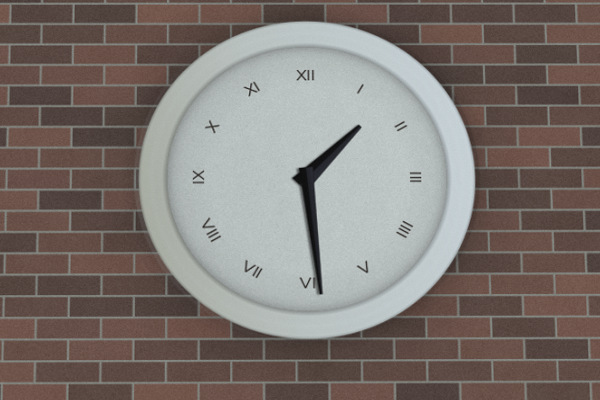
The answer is 1:29
